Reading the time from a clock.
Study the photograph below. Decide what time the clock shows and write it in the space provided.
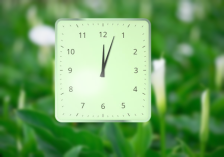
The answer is 12:03
